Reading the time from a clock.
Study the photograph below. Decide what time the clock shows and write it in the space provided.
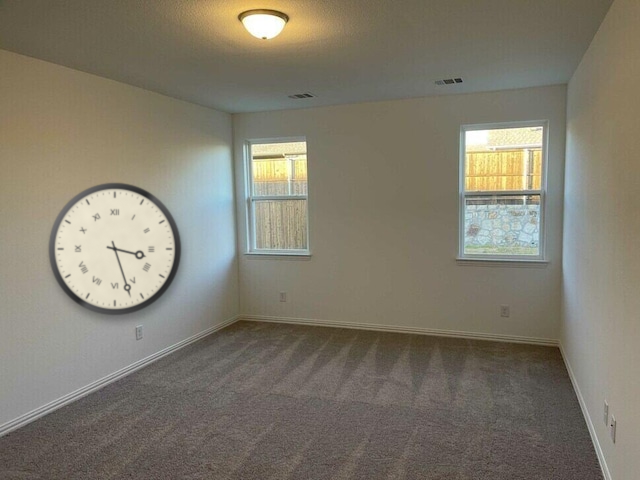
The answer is 3:27
